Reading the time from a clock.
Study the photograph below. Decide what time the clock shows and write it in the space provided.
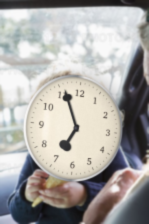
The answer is 6:56
